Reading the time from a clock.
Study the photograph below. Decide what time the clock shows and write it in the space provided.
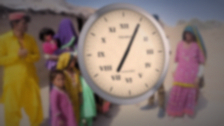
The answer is 7:05
